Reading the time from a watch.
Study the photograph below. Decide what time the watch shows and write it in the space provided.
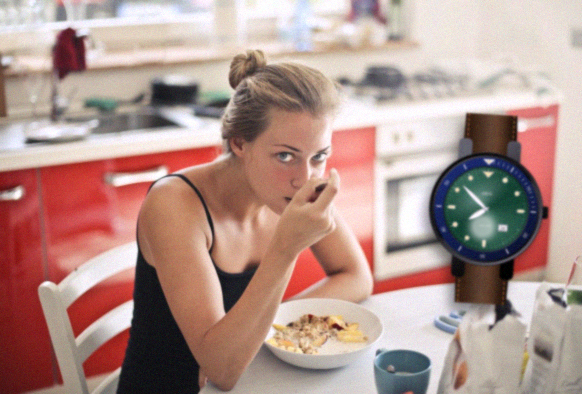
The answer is 7:52
